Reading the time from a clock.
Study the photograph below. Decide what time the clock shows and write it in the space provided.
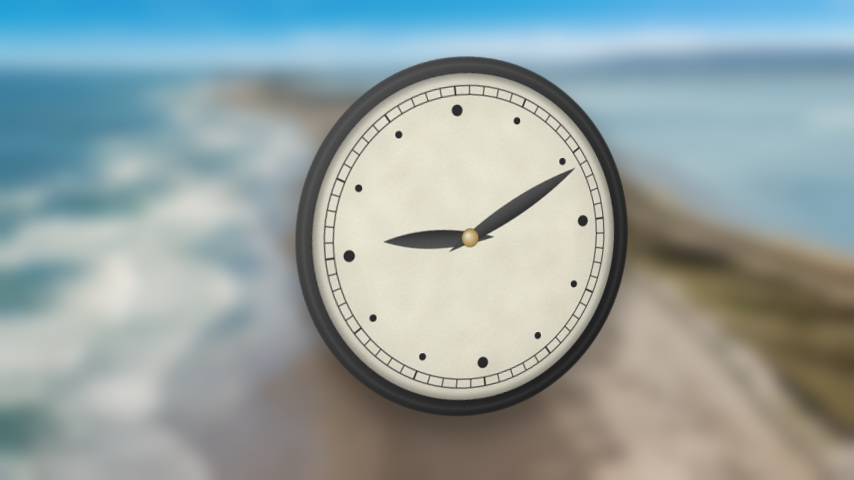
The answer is 9:11
